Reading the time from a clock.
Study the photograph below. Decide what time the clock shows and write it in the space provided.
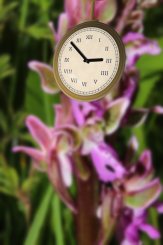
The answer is 2:52
